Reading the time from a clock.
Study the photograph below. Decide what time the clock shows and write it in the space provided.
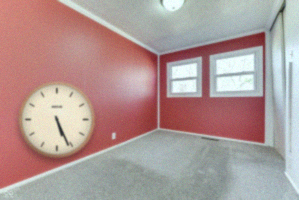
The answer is 5:26
